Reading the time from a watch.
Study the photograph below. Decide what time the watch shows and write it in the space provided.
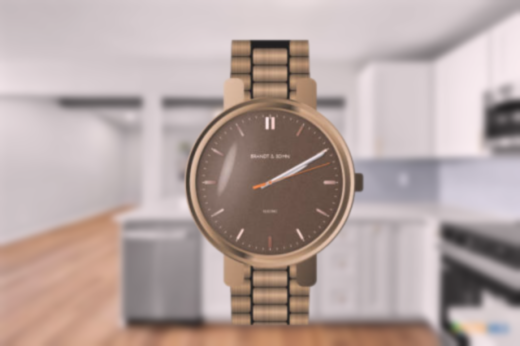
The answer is 2:10:12
